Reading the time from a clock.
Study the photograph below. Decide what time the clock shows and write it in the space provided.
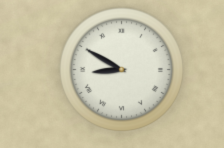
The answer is 8:50
